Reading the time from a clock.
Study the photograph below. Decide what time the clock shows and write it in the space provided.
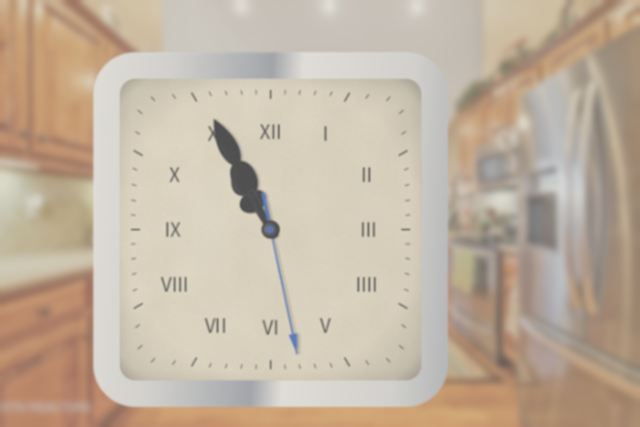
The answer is 10:55:28
